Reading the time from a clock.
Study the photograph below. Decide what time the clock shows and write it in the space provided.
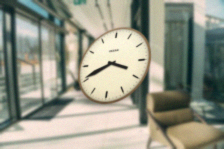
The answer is 3:41
